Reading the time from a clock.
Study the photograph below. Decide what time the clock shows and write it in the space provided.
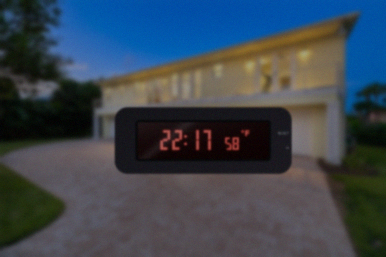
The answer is 22:17
